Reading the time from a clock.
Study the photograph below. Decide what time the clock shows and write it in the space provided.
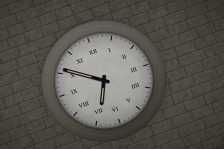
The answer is 6:51
